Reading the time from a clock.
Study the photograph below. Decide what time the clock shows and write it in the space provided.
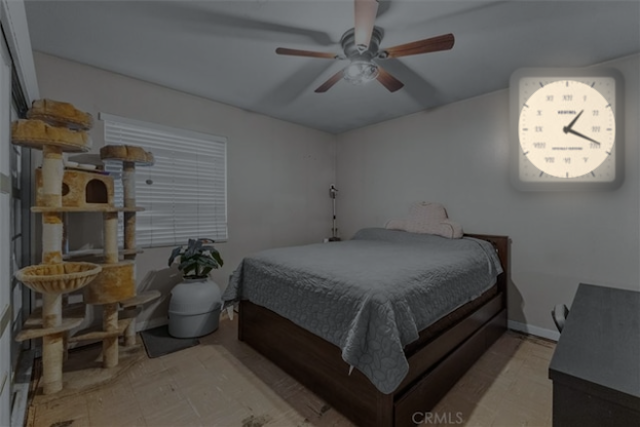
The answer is 1:19
